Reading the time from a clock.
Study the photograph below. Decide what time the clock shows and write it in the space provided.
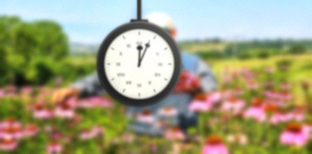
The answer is 12:04
